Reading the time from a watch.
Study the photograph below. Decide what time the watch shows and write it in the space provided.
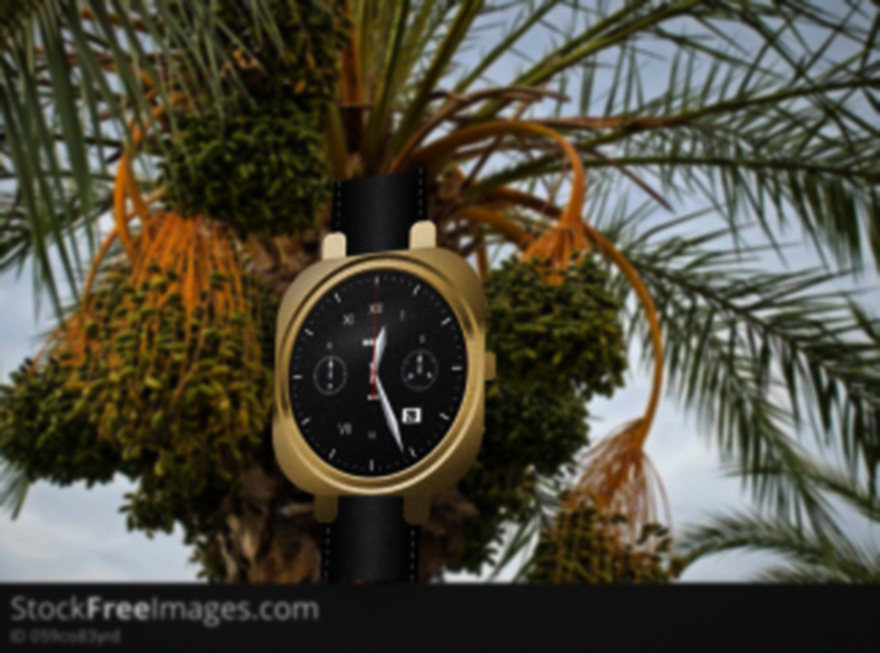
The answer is 12:26
